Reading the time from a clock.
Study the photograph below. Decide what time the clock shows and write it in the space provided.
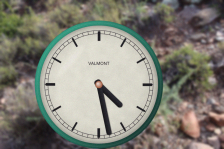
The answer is 4:28
